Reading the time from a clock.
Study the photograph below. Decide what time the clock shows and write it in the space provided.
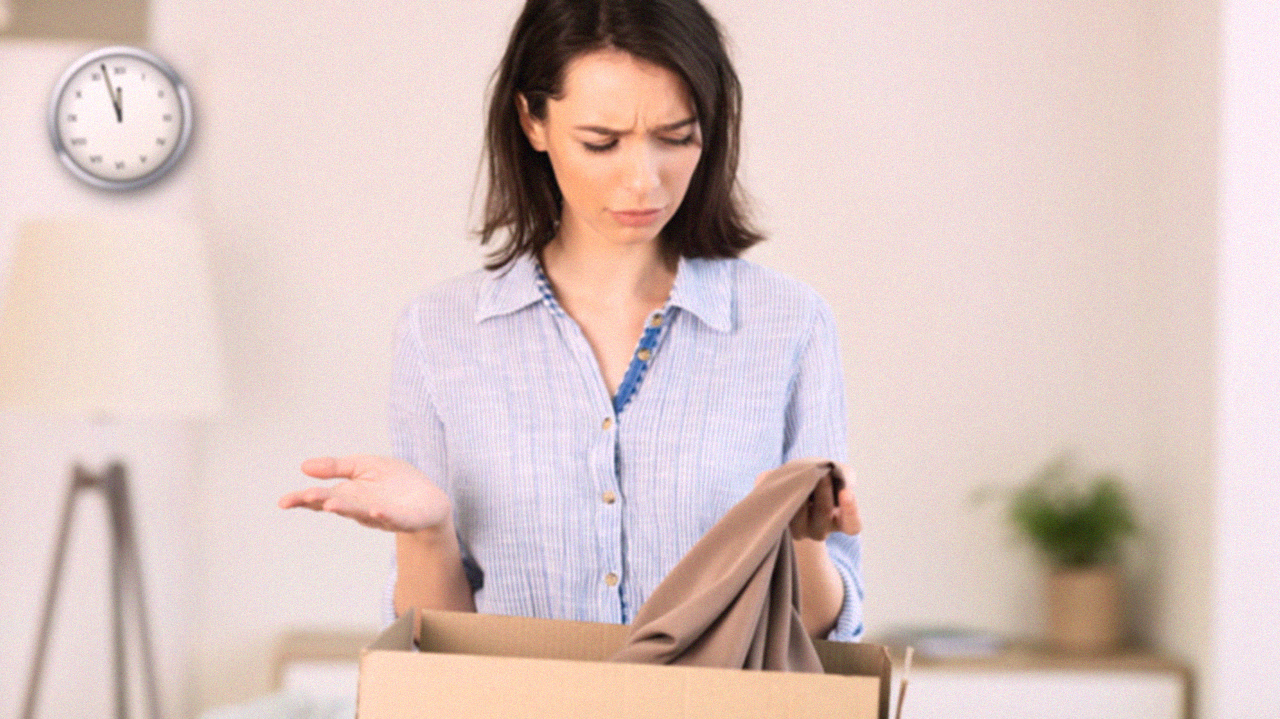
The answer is 11:57
